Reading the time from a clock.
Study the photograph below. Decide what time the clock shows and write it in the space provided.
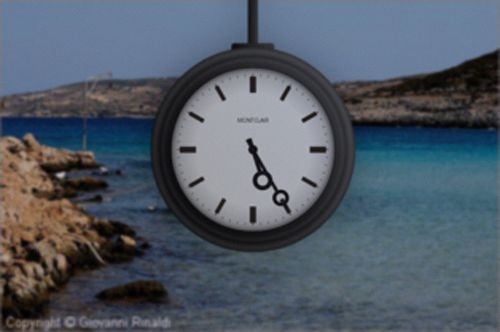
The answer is 5:25
